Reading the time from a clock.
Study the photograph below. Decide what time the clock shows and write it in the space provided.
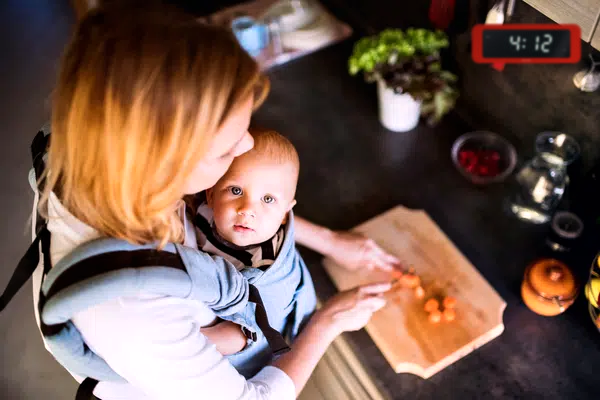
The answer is 4:12
